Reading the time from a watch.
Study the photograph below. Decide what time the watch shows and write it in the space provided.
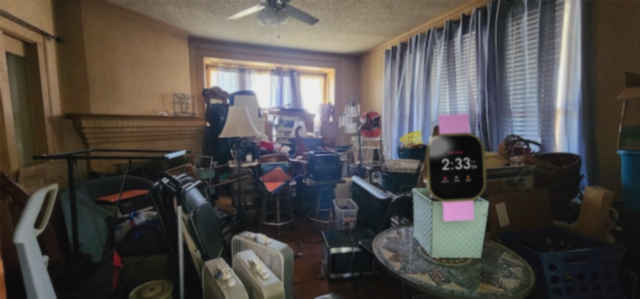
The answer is 2:33
